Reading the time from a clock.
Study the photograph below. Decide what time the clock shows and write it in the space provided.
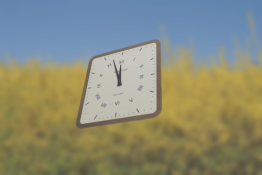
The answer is 11:57
